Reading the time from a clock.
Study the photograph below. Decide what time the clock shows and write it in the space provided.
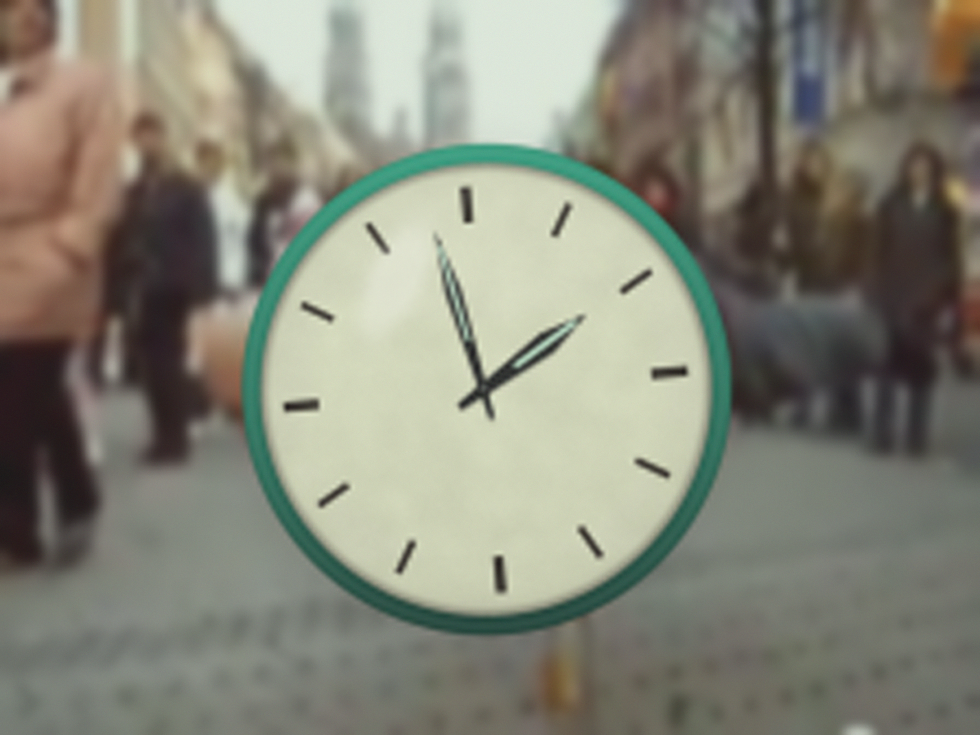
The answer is 1:58
